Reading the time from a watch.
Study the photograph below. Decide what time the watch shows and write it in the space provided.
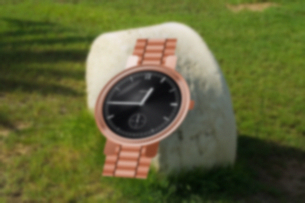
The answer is 12:45
